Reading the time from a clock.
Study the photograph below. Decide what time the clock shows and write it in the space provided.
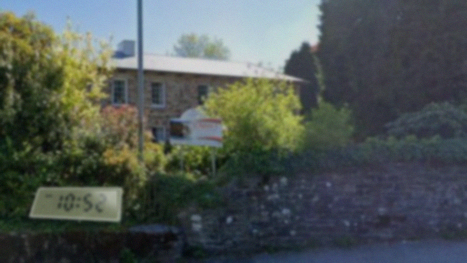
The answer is 10:52
